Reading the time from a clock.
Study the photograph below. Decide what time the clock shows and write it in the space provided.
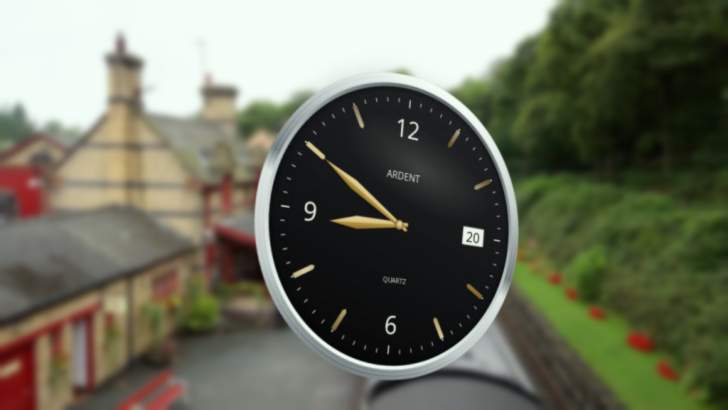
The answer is 8:50
